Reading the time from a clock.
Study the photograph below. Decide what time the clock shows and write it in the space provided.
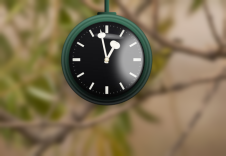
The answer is 12:58
